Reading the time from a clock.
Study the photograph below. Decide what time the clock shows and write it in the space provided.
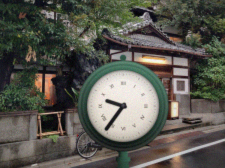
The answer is 9:36
